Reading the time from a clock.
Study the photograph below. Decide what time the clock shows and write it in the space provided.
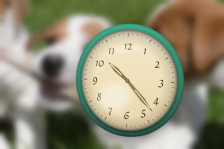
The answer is 10:23
